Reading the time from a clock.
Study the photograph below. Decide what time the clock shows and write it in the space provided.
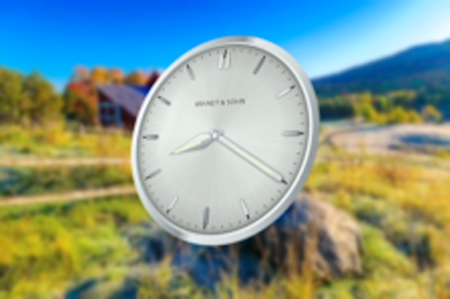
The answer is 8:20
